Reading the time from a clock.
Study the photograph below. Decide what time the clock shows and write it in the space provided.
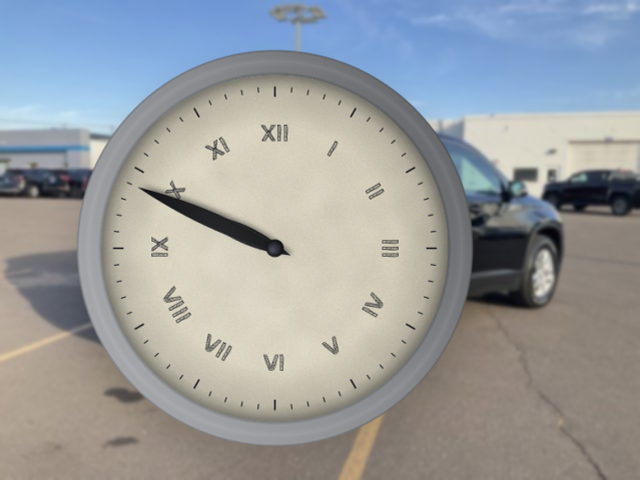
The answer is 9:49
